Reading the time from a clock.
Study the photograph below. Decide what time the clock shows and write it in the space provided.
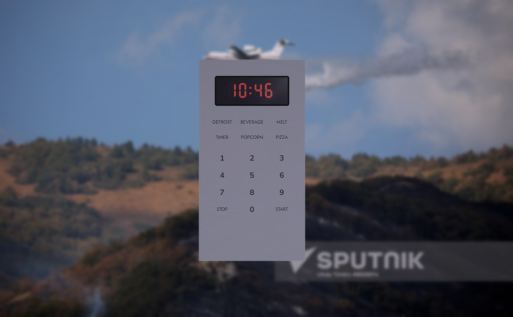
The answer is 10:46
